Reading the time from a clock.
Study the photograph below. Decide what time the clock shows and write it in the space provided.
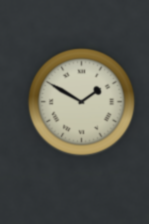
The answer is 1:50
